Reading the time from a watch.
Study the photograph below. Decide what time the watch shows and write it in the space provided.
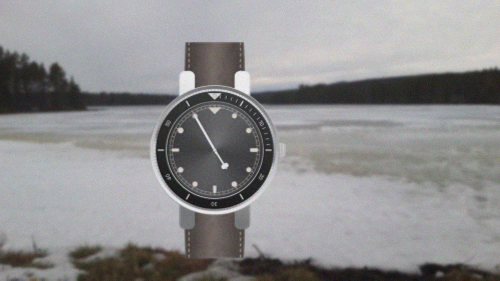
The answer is 4:55
